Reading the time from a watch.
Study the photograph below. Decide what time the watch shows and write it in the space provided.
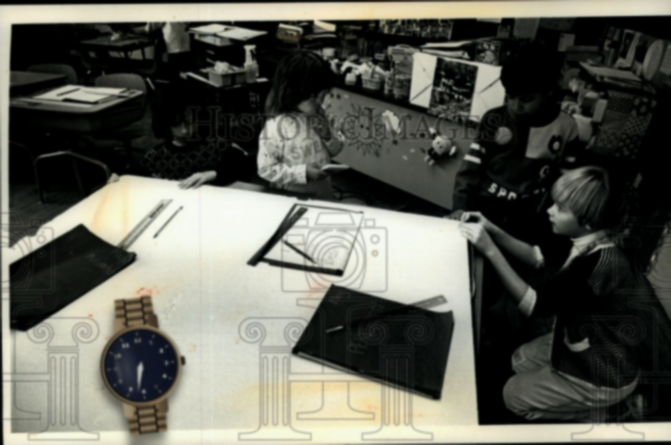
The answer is 6:32
